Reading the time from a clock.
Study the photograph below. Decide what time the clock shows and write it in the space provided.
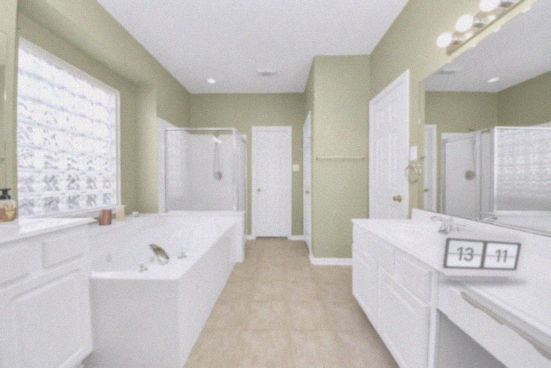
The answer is 13:11
